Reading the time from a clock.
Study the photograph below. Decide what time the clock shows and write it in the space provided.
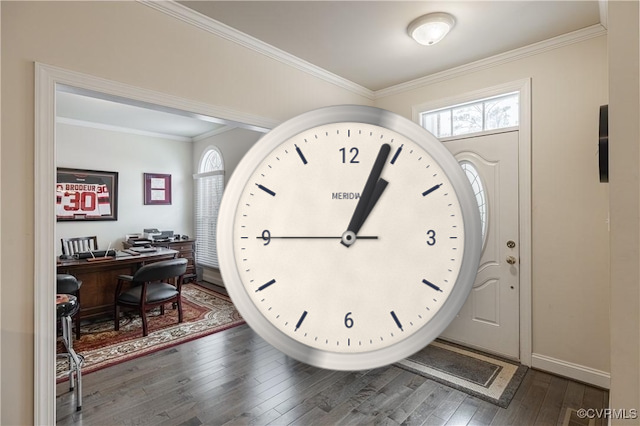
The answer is 1:03:45
